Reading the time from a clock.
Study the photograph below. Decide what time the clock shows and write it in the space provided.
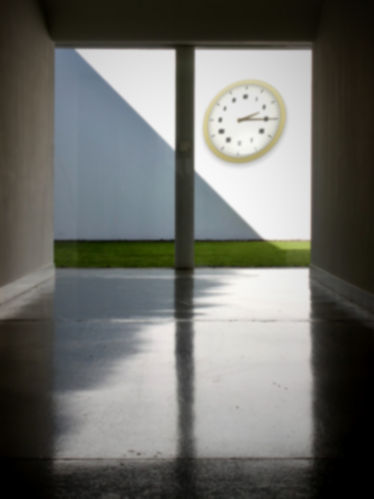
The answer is 2:15
